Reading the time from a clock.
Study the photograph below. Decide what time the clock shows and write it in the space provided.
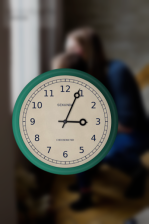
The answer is 3:04
